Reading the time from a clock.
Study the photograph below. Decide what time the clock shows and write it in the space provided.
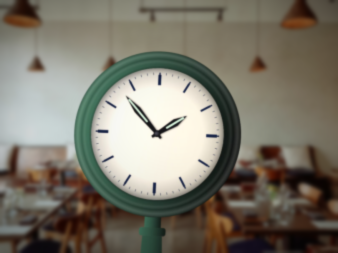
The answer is 1:53
